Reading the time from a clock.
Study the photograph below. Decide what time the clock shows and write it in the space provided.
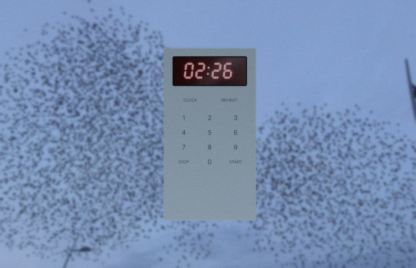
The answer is 2:26
